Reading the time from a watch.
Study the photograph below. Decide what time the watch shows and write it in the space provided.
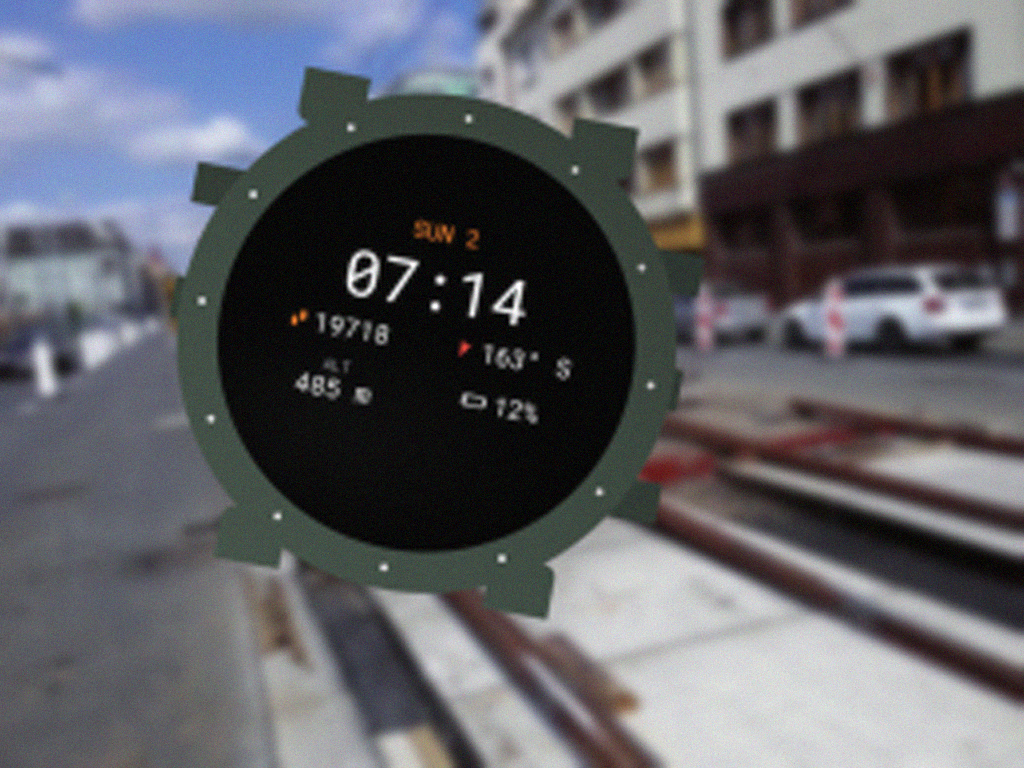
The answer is 7:14
